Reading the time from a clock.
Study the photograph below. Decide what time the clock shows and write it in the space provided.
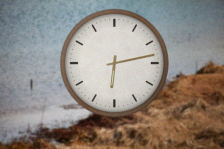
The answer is 6:13
